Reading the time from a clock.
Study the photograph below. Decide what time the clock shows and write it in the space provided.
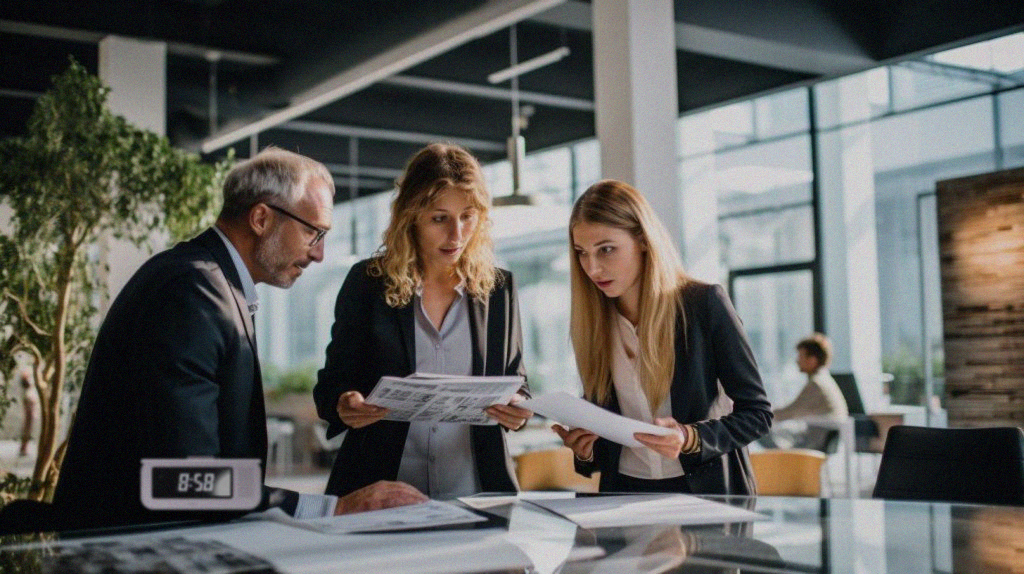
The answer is 8:58
